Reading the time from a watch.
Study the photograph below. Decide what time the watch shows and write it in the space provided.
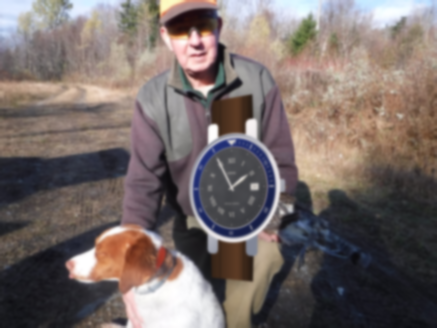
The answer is 1:55
